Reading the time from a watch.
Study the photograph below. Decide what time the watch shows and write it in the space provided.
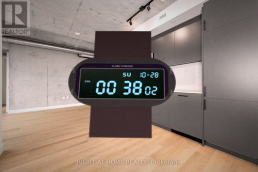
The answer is 0:38:02
